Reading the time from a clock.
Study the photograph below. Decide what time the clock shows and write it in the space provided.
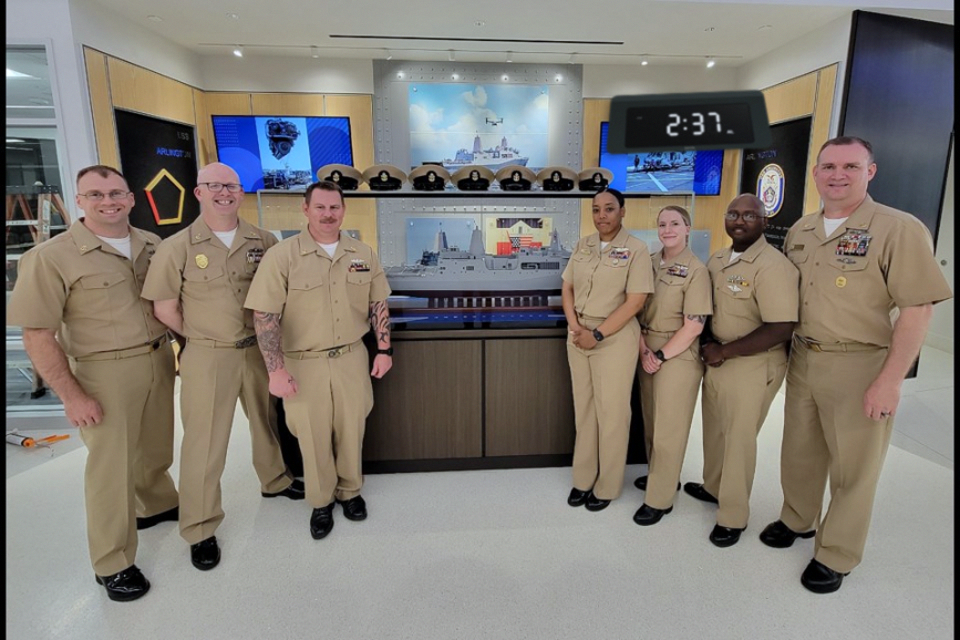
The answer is 2:37
